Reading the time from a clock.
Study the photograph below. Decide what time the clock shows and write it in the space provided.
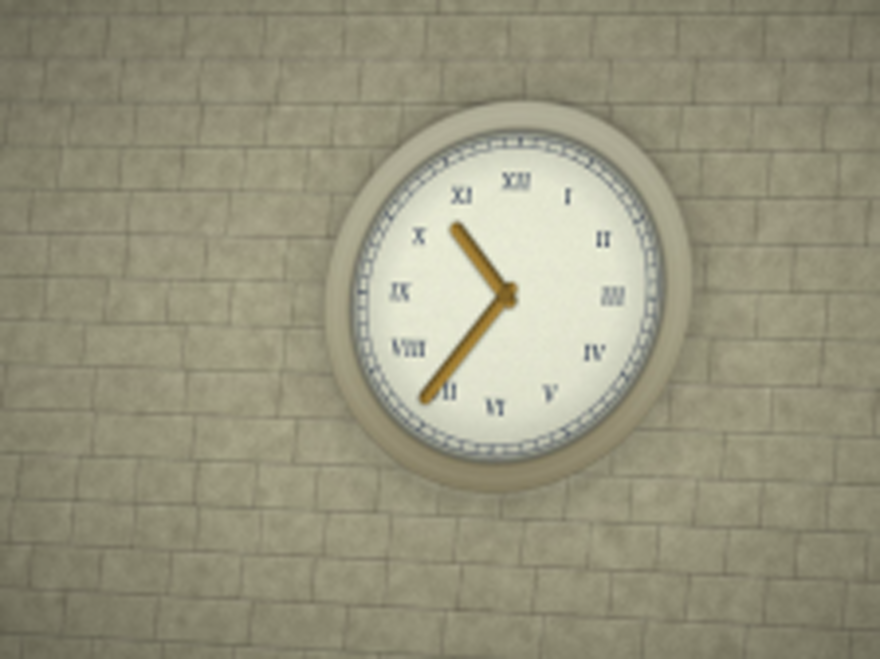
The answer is 10:36
